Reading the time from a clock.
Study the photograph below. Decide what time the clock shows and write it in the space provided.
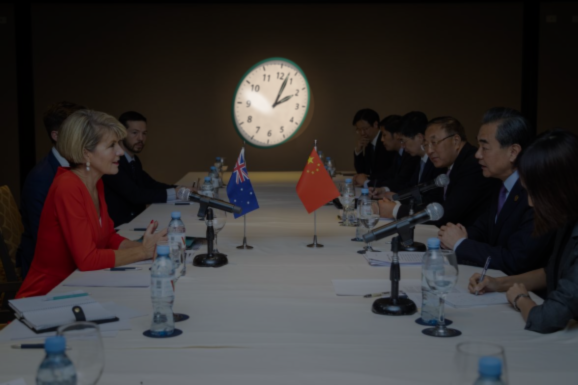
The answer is 2:03
